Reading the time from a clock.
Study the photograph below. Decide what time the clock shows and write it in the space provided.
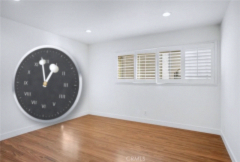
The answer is 12:58
